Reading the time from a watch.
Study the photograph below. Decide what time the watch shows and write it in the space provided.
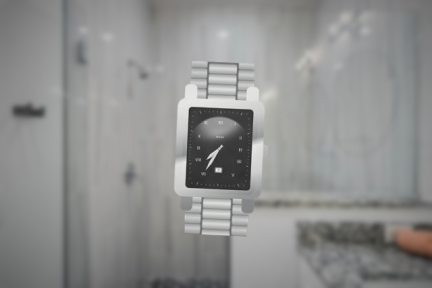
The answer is 7:35
